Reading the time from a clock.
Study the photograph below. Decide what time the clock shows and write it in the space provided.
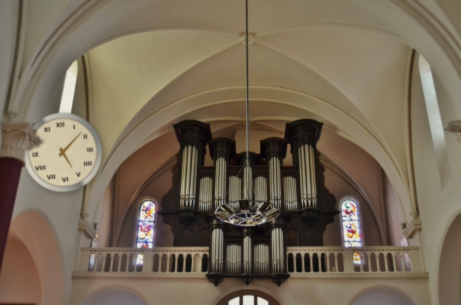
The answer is 5:08
